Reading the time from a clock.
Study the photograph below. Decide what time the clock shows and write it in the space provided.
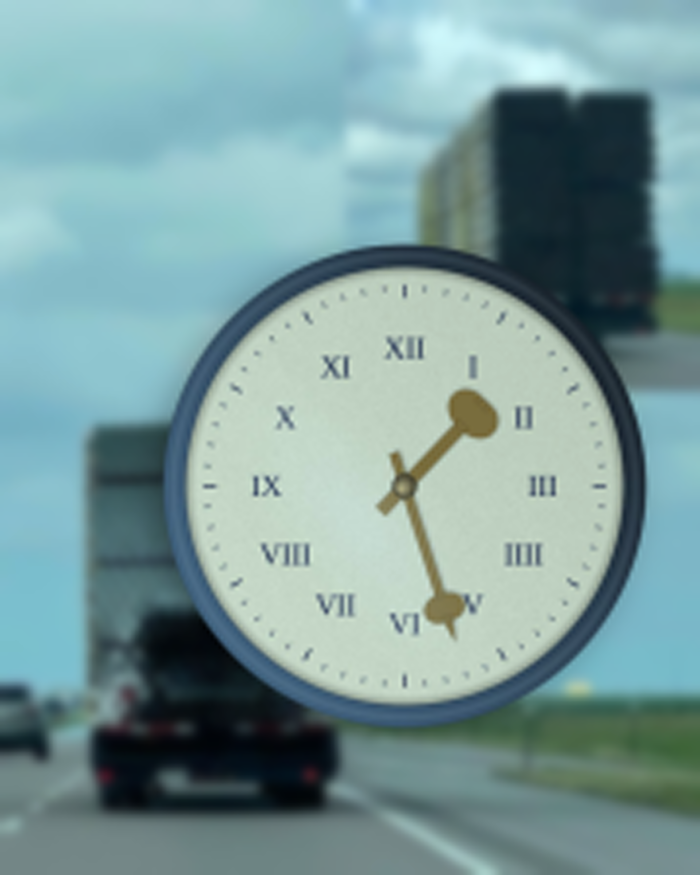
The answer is 1:27
